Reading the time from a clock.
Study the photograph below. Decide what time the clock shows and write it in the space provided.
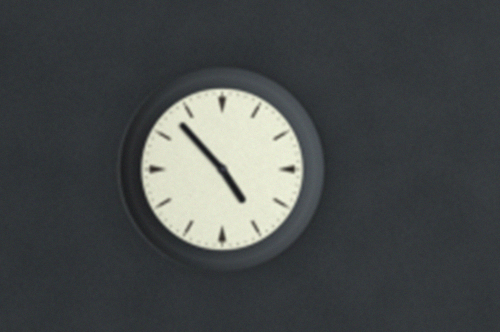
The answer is 4:53
